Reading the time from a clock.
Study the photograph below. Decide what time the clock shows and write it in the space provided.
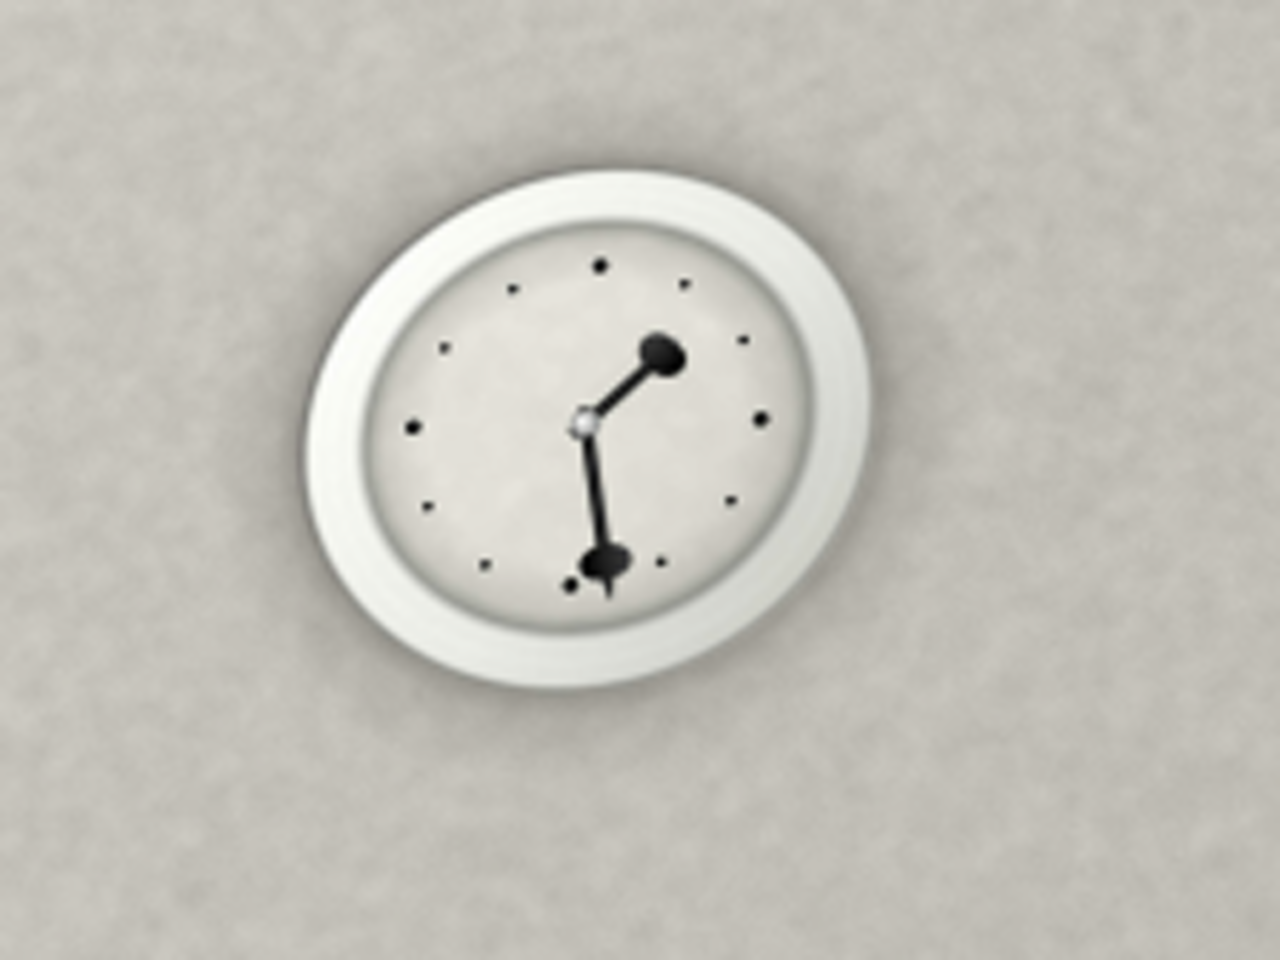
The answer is 1:28
